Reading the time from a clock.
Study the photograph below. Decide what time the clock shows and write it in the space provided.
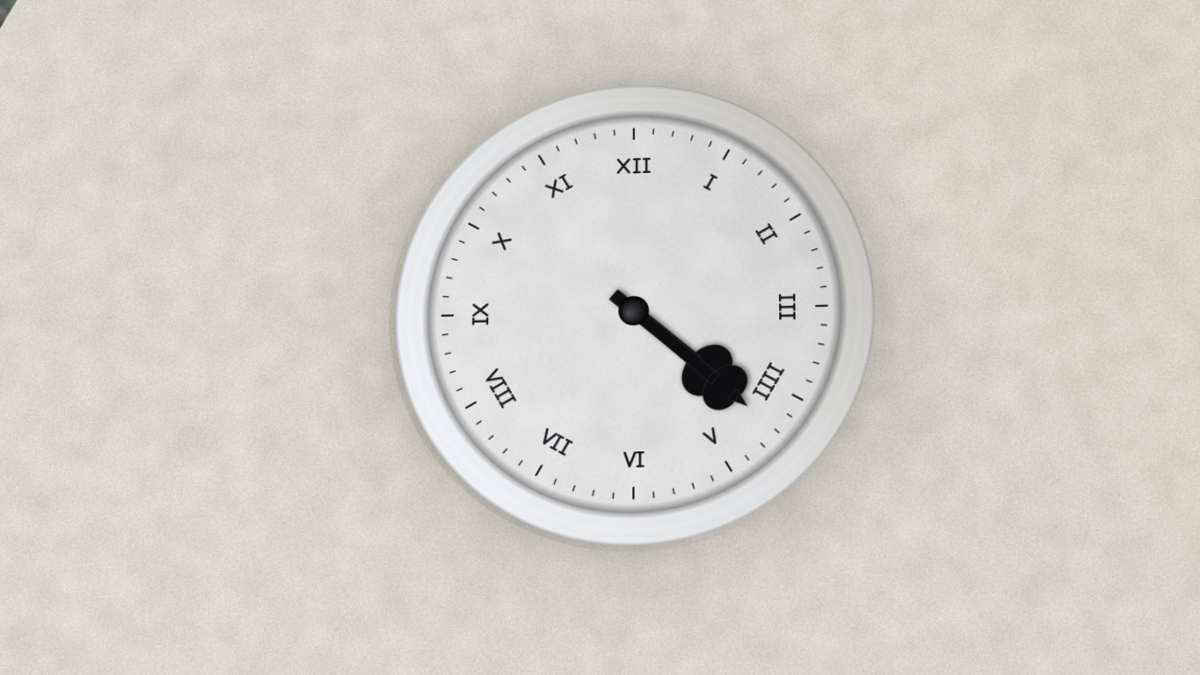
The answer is 4:22
